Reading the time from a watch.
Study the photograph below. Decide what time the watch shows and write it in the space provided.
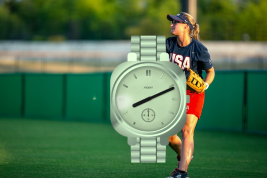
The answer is 8:11
